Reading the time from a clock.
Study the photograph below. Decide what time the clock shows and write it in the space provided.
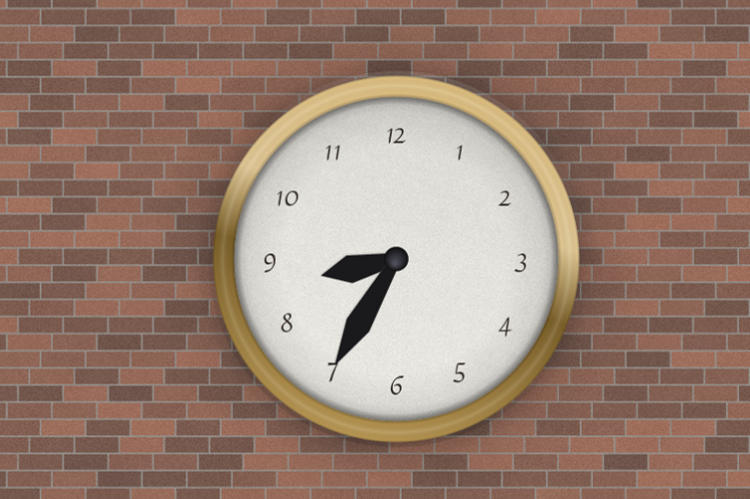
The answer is 8:35
